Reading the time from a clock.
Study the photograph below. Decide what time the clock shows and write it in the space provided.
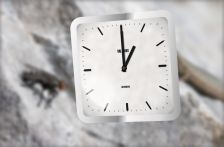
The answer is 1:00
